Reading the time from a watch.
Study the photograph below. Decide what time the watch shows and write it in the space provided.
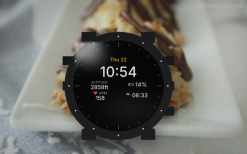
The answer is 10:54
